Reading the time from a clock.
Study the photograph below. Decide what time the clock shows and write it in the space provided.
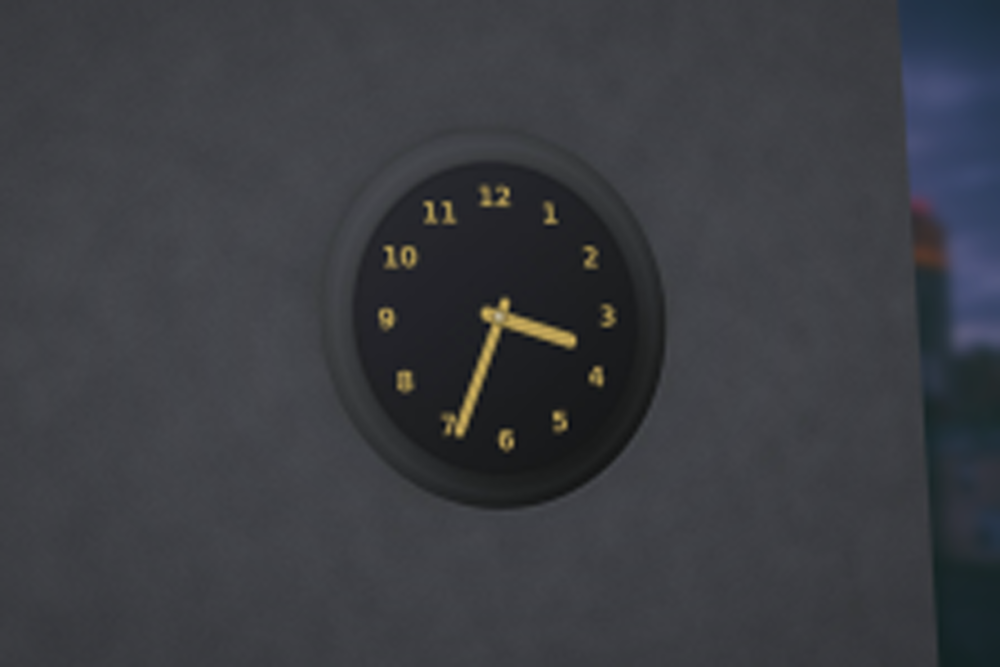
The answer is 3:34
